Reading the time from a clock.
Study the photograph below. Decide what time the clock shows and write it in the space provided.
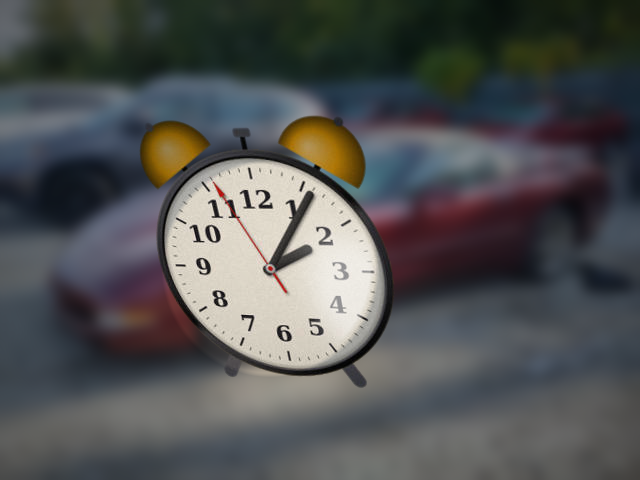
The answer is 2:05:56
